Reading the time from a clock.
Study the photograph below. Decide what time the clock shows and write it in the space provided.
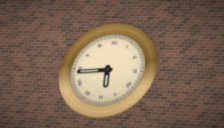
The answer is 5:44
